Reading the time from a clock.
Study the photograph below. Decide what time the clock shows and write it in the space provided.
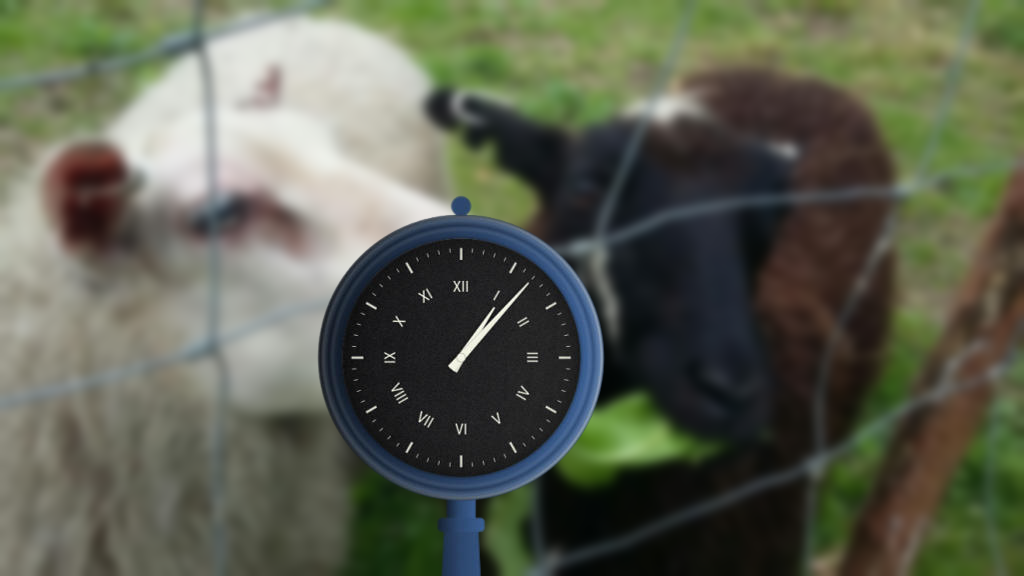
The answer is 1:07
